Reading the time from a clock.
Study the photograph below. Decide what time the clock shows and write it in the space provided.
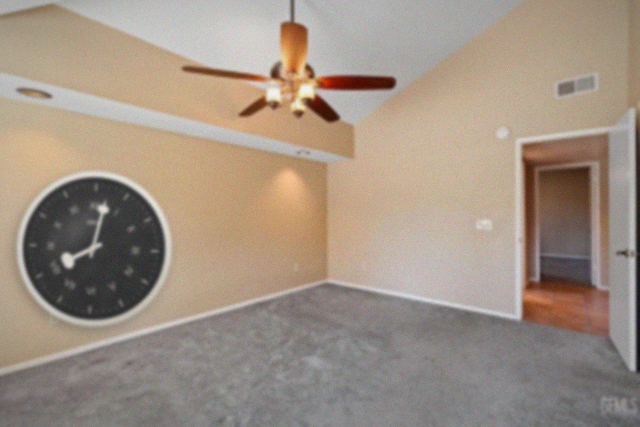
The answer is 8:02
